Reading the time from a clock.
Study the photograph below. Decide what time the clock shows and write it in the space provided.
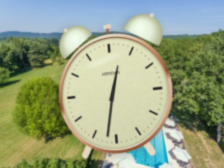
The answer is 12:32
